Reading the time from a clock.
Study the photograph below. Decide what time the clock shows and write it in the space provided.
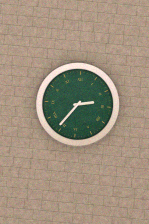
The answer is 2:36
